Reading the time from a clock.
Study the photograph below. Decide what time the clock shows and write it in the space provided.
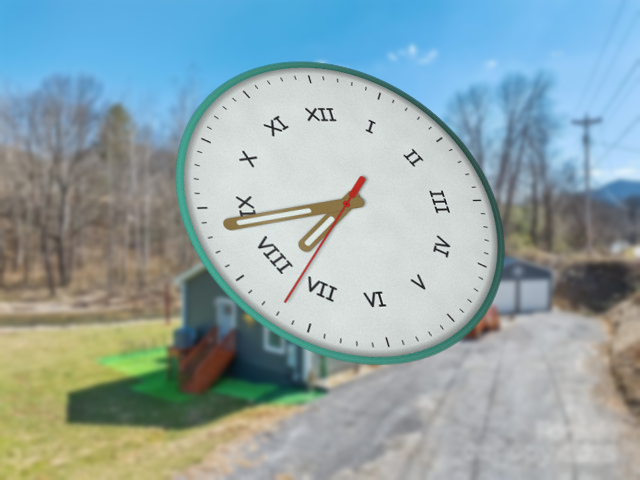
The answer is 7:43:37
